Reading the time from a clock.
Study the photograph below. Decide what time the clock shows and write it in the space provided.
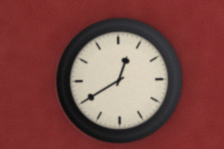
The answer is 12:40
